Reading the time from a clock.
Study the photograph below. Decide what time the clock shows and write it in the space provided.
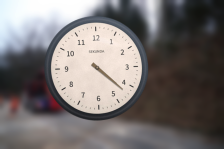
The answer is 4:22
